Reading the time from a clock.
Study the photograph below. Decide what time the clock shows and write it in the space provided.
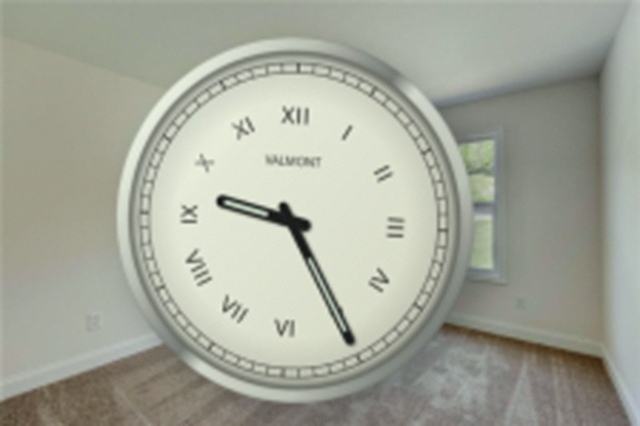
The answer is 9:25
